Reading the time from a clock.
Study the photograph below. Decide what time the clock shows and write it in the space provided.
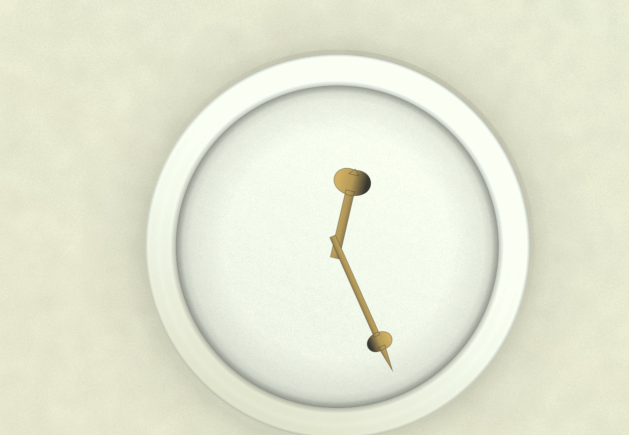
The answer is 12:26
